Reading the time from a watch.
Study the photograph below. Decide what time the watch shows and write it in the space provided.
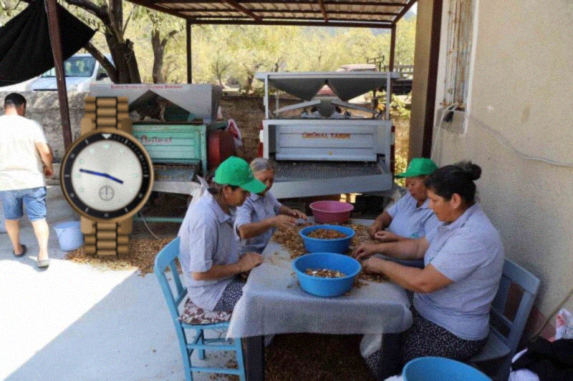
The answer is 3:47
